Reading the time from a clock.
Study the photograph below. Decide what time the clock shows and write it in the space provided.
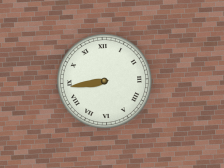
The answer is 8:44
